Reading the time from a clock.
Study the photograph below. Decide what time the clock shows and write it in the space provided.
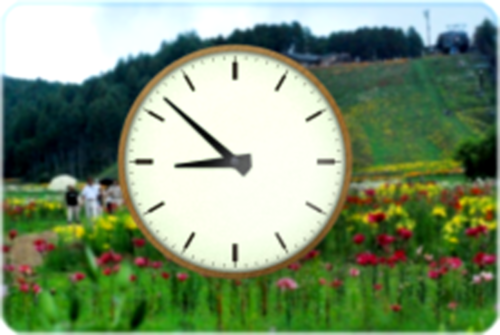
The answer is 8:52
